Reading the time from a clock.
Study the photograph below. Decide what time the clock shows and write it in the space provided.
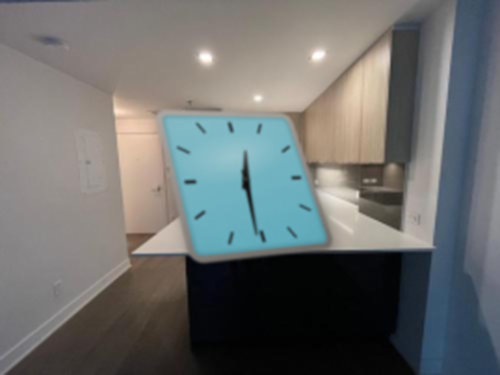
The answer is 12:31
